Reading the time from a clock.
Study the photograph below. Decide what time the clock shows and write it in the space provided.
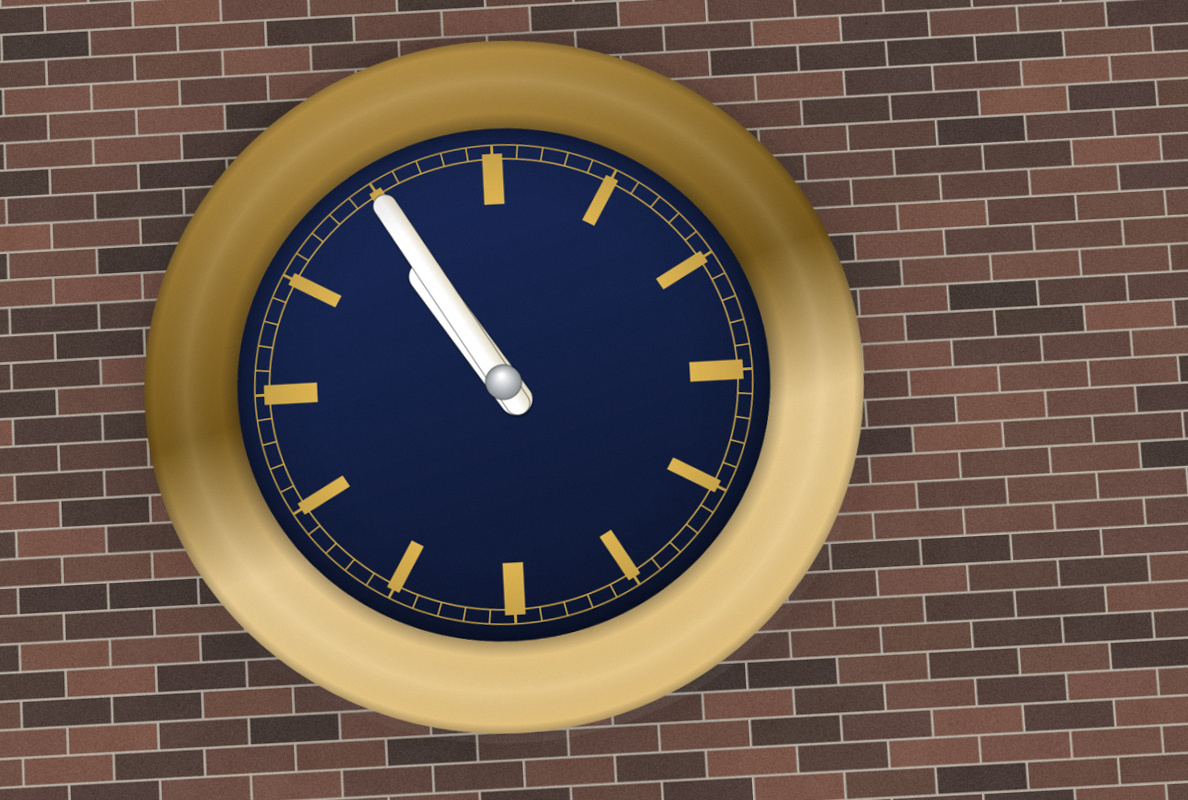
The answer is 10:55
